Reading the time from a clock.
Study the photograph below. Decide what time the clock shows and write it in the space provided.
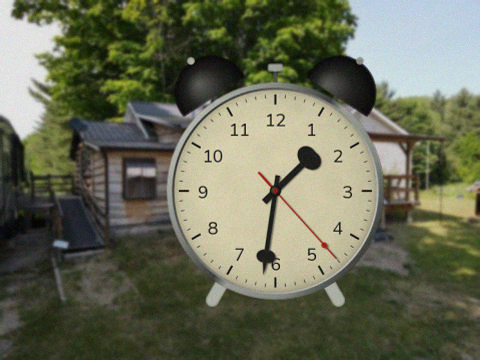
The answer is 1:31:23
